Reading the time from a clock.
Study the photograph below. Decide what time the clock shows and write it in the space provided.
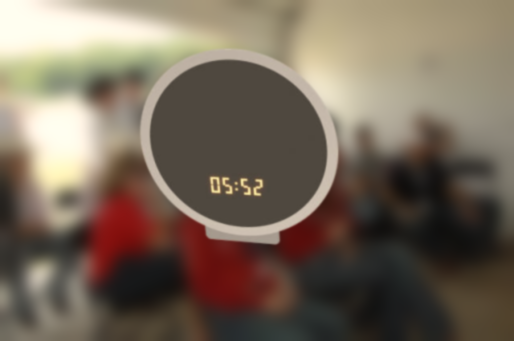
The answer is 5:52
